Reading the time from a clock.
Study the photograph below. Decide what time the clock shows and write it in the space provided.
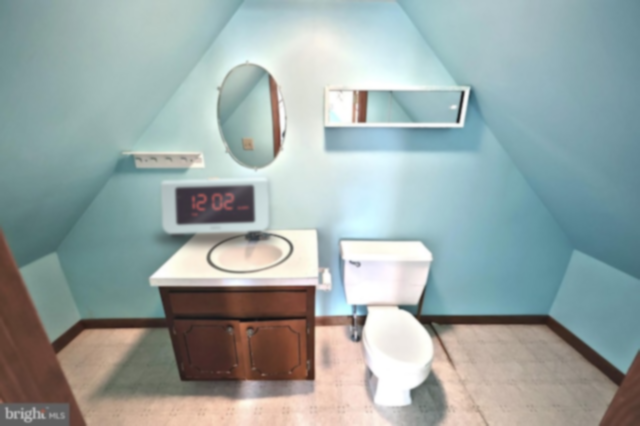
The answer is 12:02
